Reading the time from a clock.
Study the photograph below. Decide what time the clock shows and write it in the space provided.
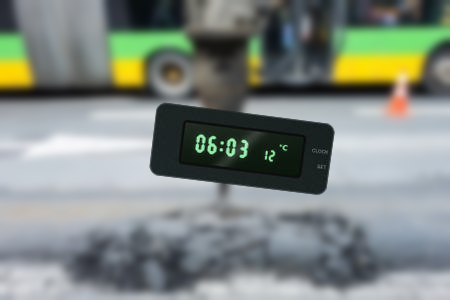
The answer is 6:03
